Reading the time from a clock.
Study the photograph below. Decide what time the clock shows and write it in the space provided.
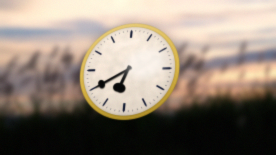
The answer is 6:40
